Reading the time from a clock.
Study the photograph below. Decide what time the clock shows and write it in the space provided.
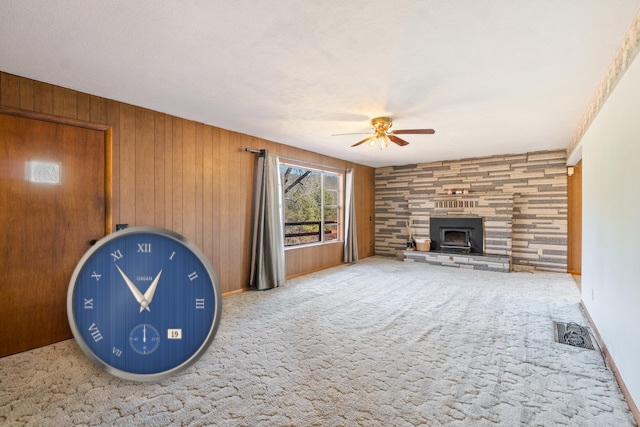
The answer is 12:54
